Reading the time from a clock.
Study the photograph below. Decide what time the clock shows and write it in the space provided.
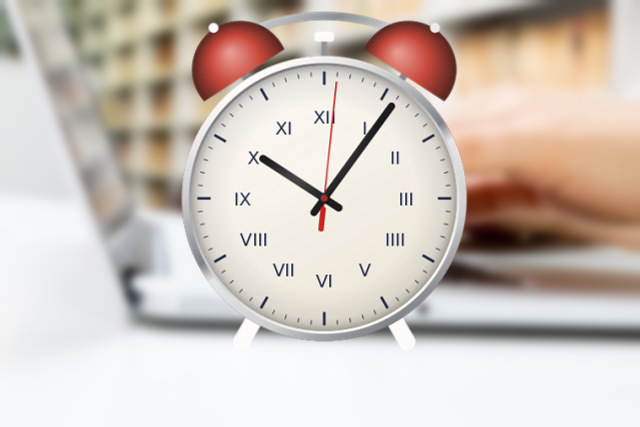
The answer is 10:06:01
